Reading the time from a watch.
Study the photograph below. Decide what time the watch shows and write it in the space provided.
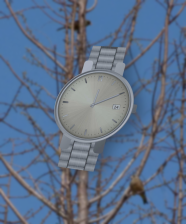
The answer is 12:10
